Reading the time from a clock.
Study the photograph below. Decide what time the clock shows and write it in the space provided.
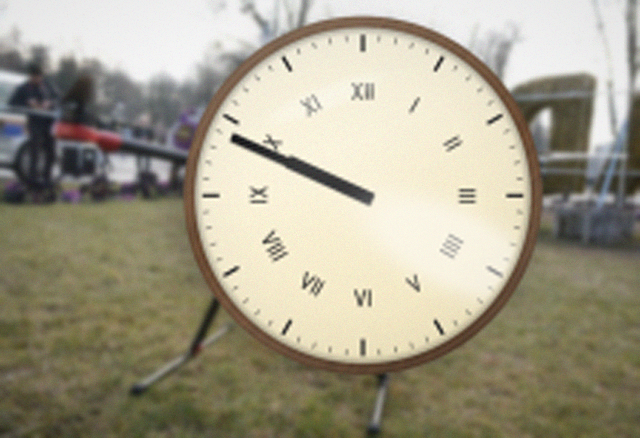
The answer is 9:49
